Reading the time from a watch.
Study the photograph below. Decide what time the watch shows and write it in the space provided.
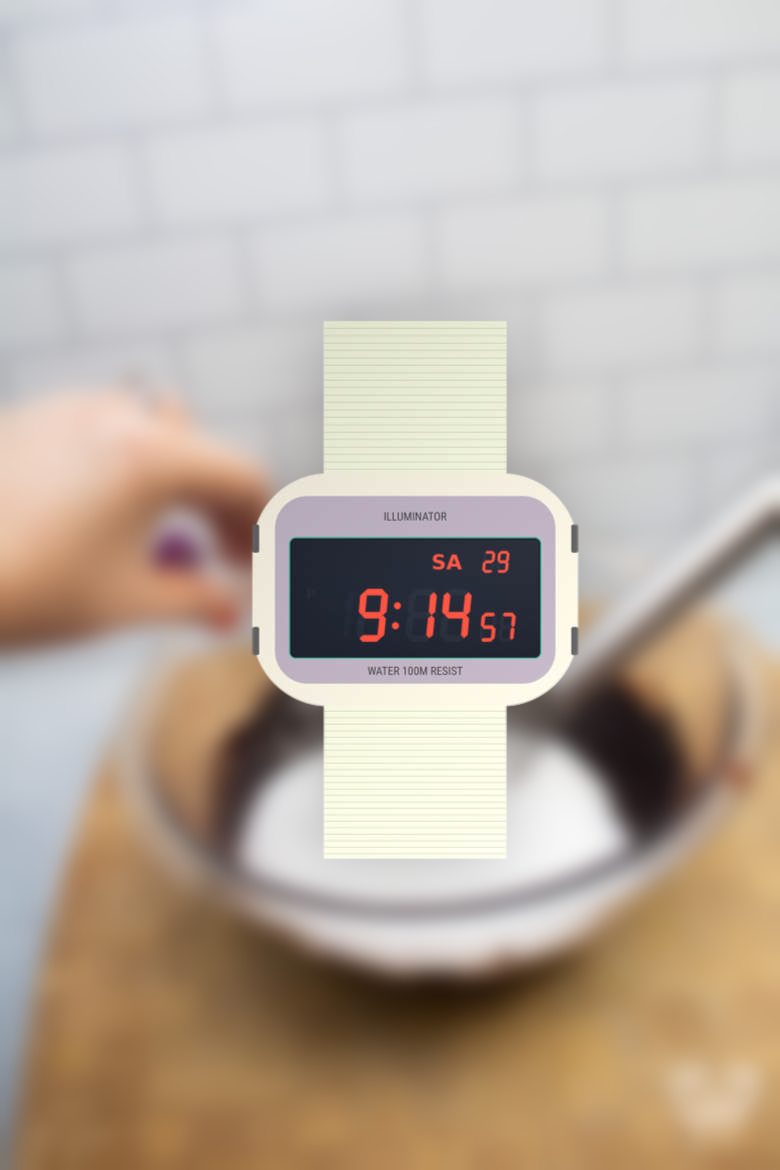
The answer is 9:14:57
